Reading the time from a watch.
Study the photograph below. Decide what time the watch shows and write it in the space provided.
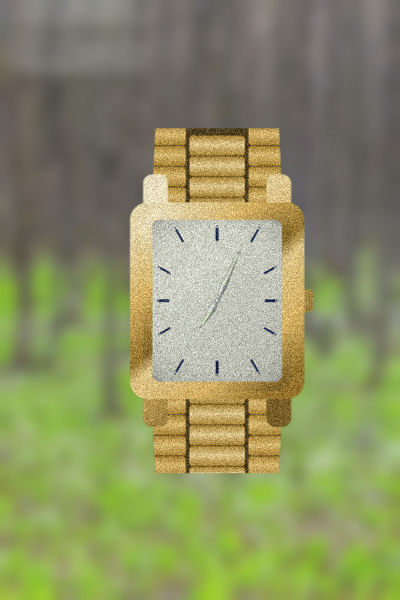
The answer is 7:04
